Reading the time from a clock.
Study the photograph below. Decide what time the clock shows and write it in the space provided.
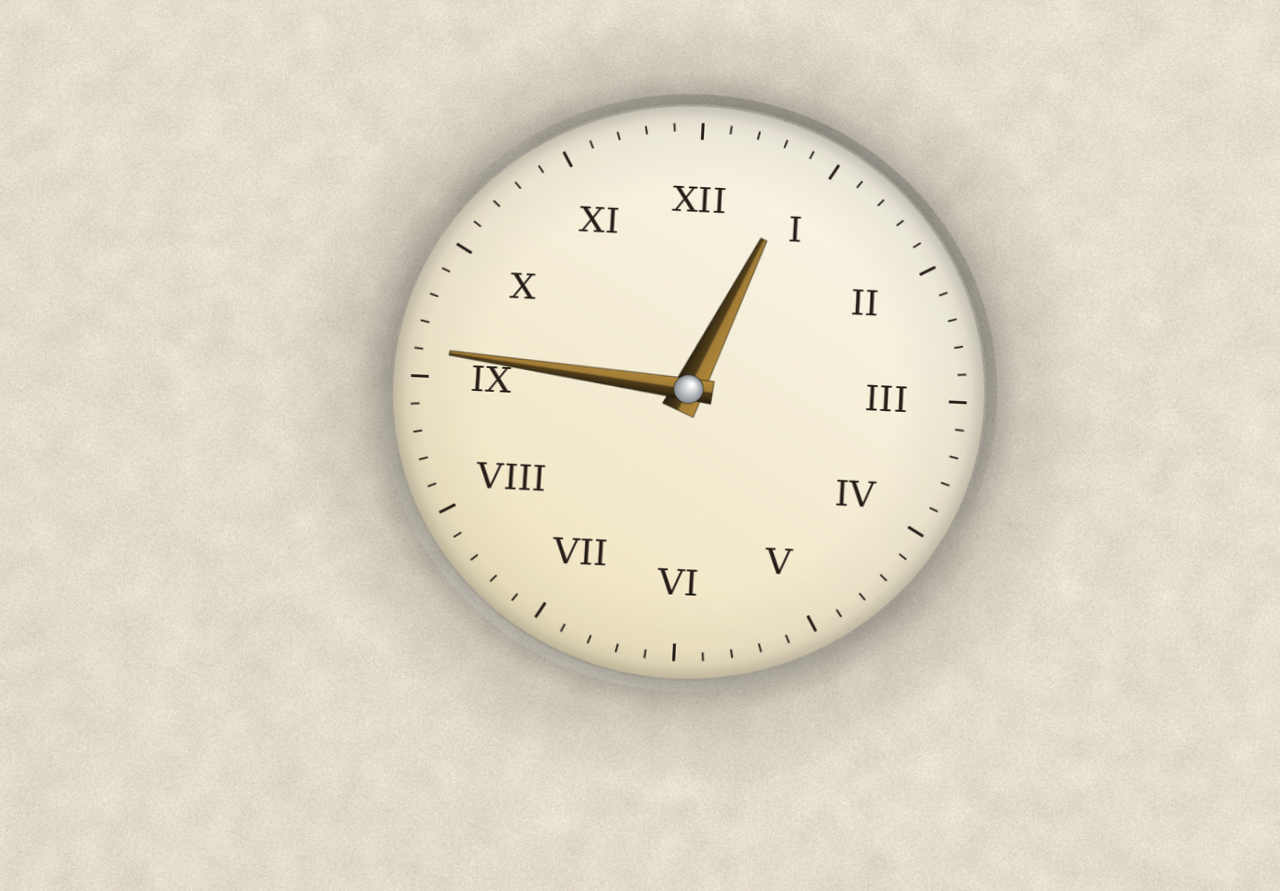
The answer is 12:46
